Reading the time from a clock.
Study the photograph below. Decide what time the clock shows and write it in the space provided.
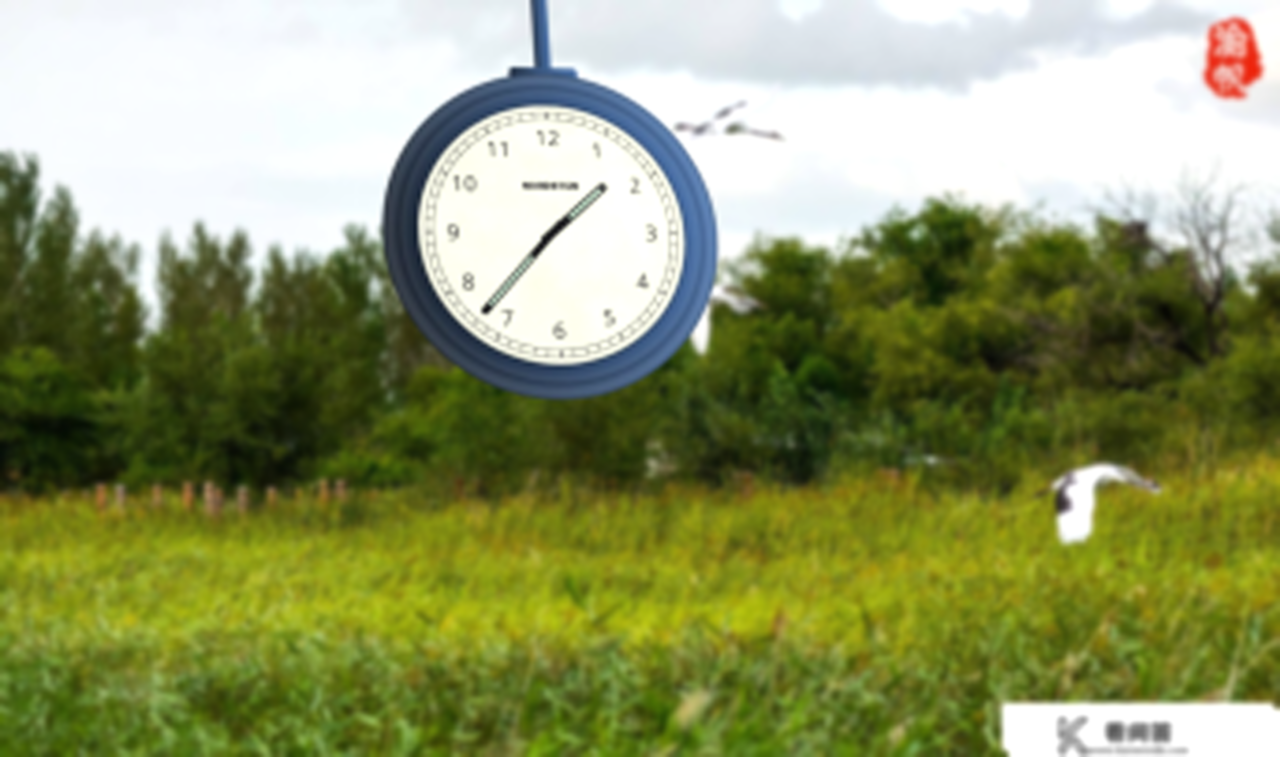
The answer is 1:37
